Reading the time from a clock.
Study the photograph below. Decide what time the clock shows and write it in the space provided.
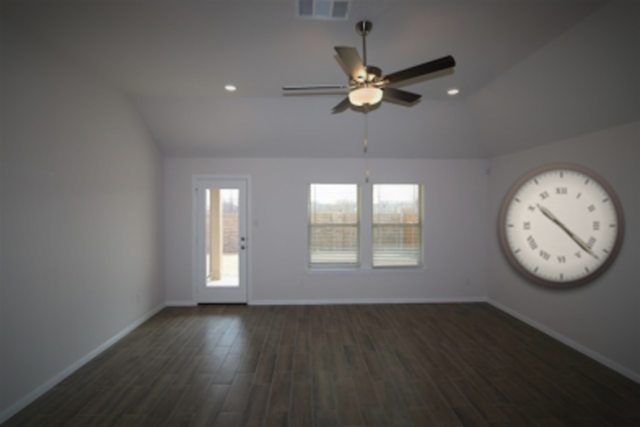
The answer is 10:22
